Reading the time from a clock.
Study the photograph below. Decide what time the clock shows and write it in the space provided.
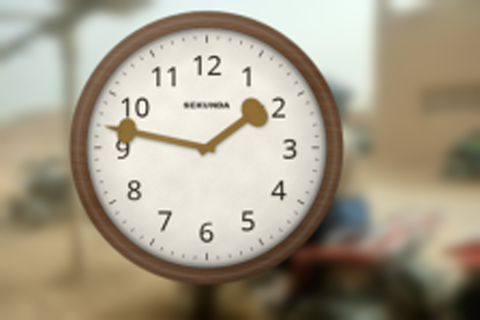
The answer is 1:47
